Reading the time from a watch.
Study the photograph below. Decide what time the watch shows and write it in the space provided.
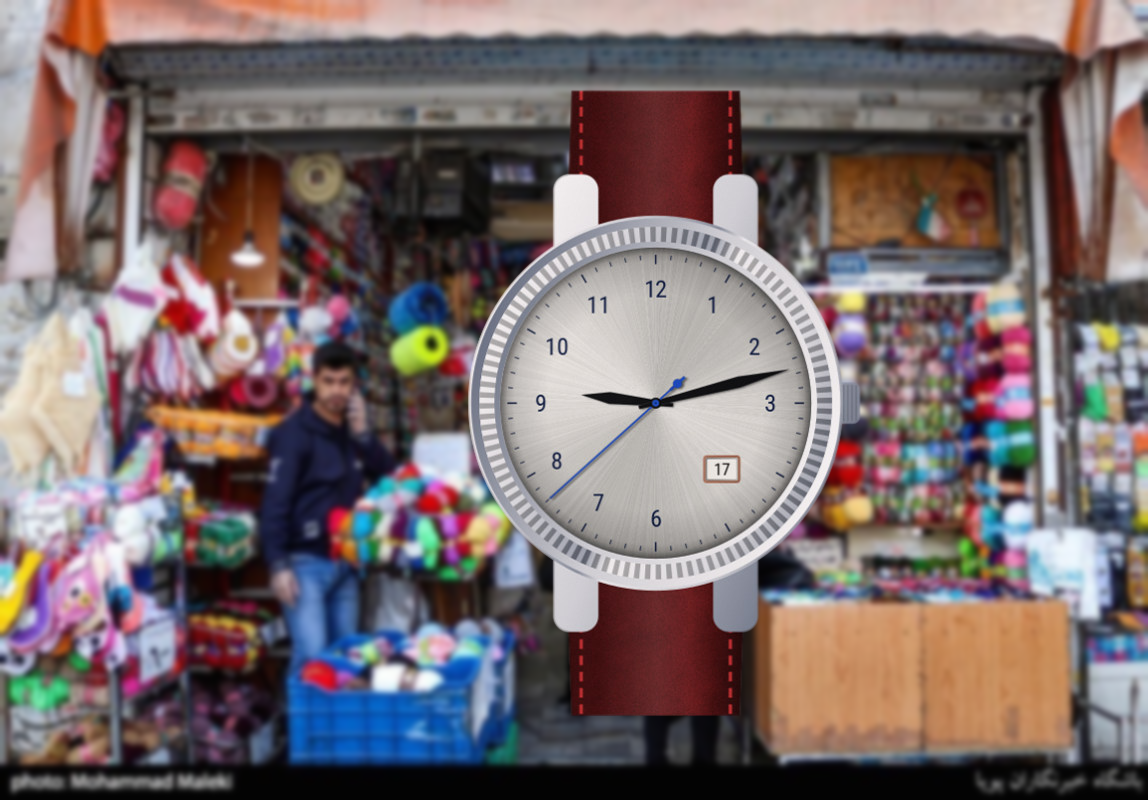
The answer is 9:12:38
